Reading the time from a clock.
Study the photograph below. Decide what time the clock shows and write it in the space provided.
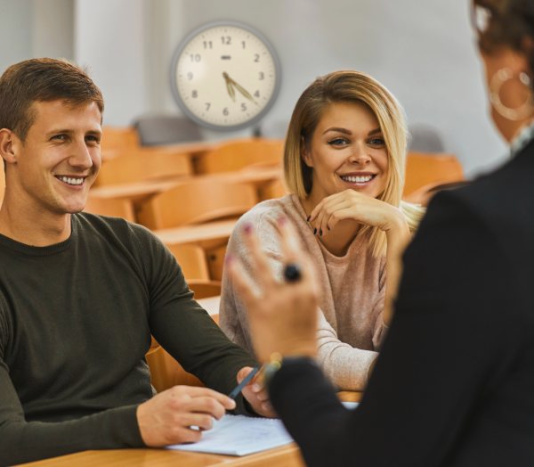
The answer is 5:22
